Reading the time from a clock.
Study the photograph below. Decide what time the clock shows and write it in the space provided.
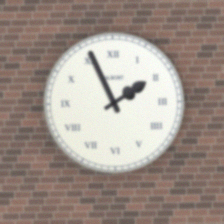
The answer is 1:56
